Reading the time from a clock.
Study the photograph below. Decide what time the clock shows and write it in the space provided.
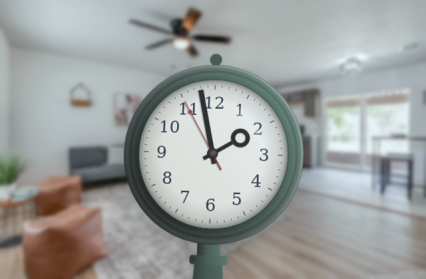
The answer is 1:57:55
